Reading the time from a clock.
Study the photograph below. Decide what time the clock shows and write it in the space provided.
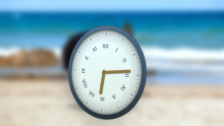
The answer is 6:14
